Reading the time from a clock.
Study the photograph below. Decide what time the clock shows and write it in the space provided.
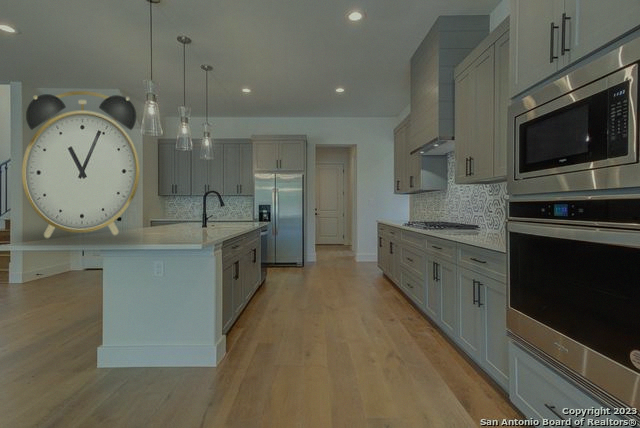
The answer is 11:04
